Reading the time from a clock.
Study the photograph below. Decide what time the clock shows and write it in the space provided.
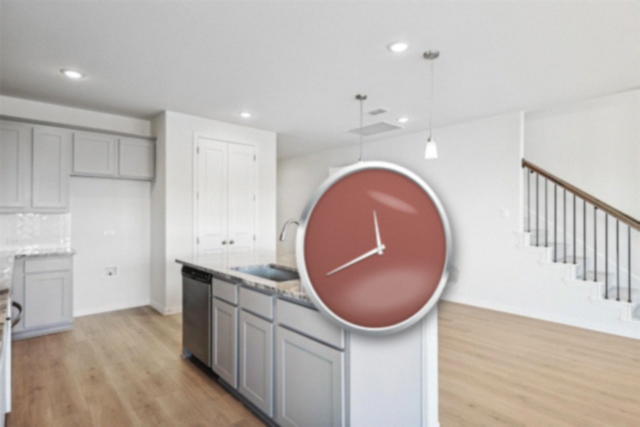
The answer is 11:41
